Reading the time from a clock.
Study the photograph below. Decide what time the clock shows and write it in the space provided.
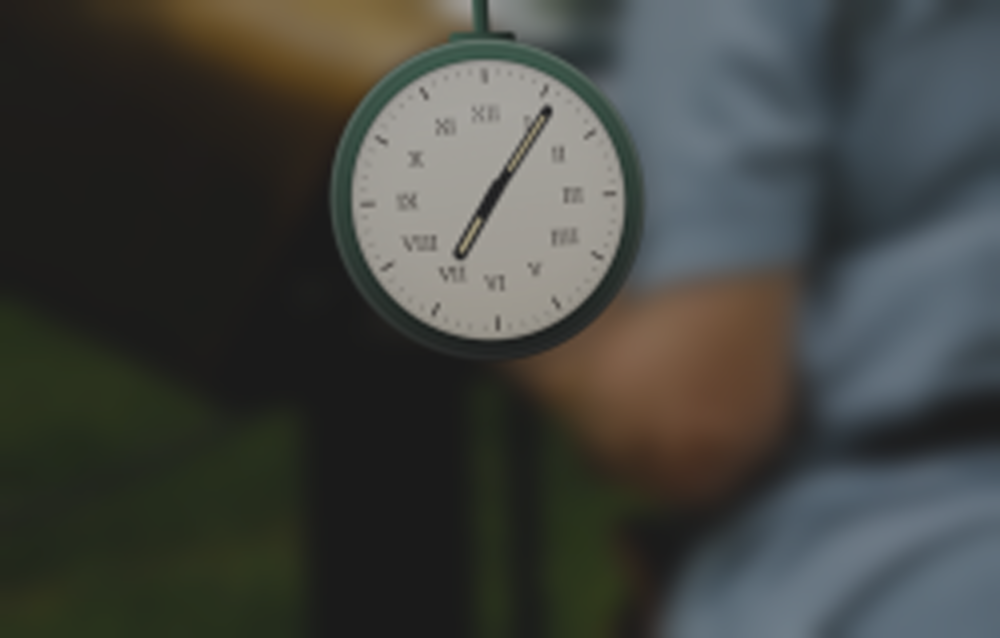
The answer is 7:06
